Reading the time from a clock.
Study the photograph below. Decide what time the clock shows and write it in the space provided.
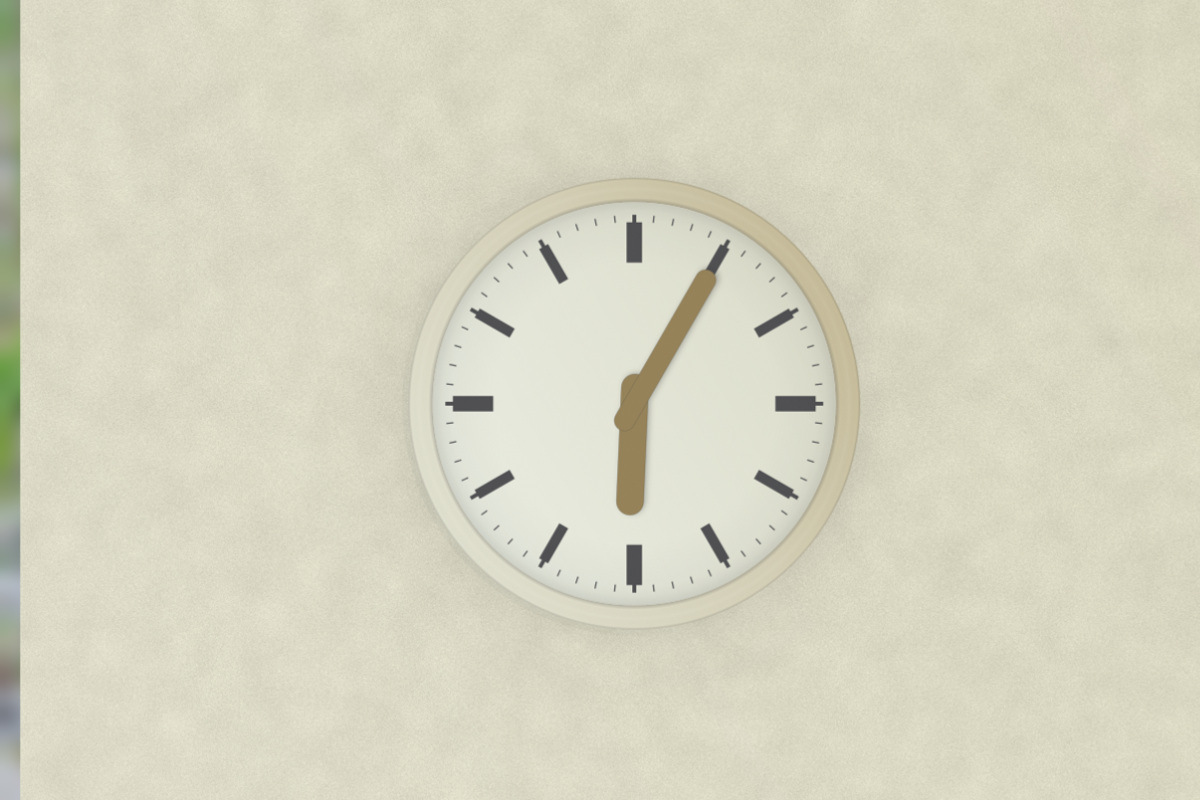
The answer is 6:05
